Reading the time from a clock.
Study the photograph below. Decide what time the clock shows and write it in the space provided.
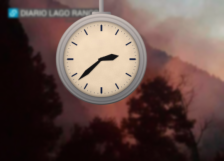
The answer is 2:38
